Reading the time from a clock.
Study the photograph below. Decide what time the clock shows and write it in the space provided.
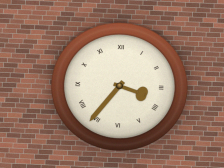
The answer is 3:36
